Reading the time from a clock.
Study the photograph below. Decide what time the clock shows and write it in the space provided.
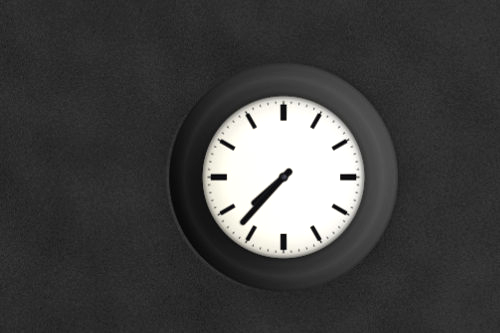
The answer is 7:37
